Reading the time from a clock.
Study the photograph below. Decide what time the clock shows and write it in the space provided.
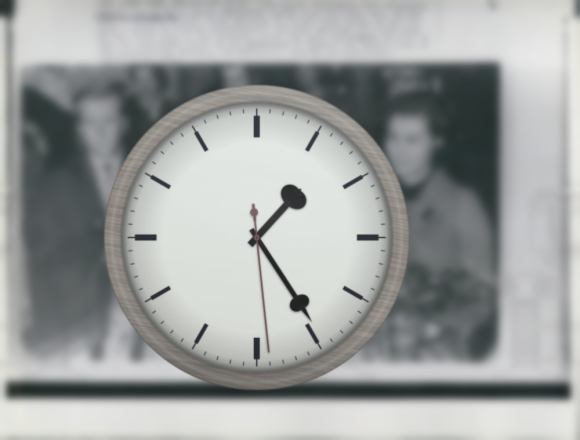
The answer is 1:24:29
